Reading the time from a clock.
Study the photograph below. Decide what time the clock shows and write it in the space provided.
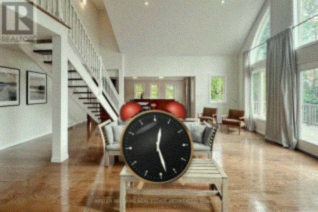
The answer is 12:28
